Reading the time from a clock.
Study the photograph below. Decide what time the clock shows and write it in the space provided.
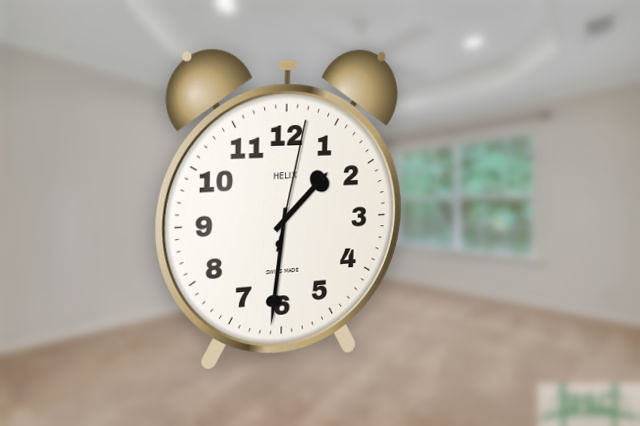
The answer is 1:31:02
